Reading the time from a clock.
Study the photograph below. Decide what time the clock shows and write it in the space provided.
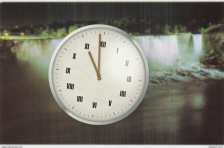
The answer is 10:59
